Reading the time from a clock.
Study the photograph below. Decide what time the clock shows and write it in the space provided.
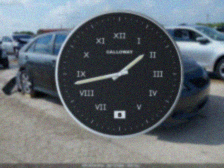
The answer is 1:43
